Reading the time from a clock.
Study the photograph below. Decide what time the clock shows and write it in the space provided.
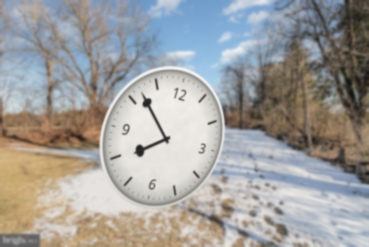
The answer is 7:52
